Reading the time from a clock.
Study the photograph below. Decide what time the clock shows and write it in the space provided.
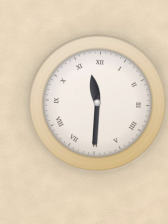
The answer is 11:30
